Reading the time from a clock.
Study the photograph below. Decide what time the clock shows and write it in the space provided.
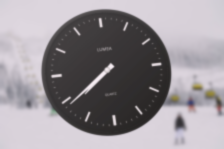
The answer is 7:39
